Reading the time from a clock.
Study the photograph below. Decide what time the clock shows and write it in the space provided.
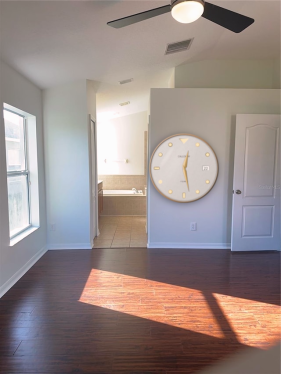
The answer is 12:28
